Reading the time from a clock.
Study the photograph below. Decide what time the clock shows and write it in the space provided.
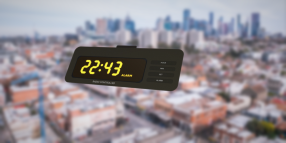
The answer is 22:43
